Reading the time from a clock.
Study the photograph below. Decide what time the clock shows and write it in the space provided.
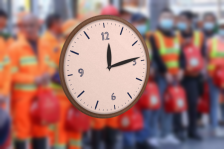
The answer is 12:14
